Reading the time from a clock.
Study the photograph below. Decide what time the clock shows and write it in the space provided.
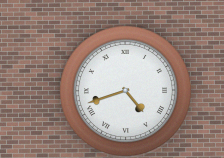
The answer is 4:42
